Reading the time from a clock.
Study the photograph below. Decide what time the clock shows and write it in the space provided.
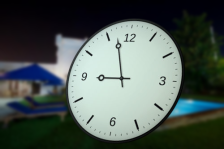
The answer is 8:57
